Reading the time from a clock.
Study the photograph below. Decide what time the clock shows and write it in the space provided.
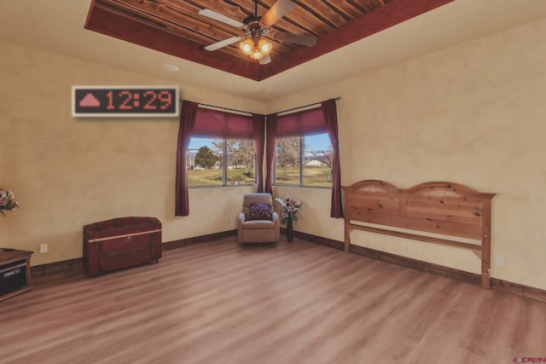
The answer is 12:29
